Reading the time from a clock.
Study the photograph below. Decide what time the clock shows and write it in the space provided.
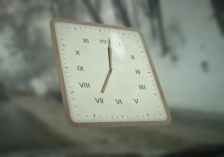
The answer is 7:02
